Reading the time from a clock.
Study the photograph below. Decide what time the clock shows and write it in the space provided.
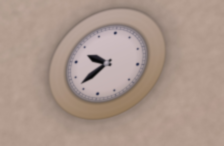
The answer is 9:37
